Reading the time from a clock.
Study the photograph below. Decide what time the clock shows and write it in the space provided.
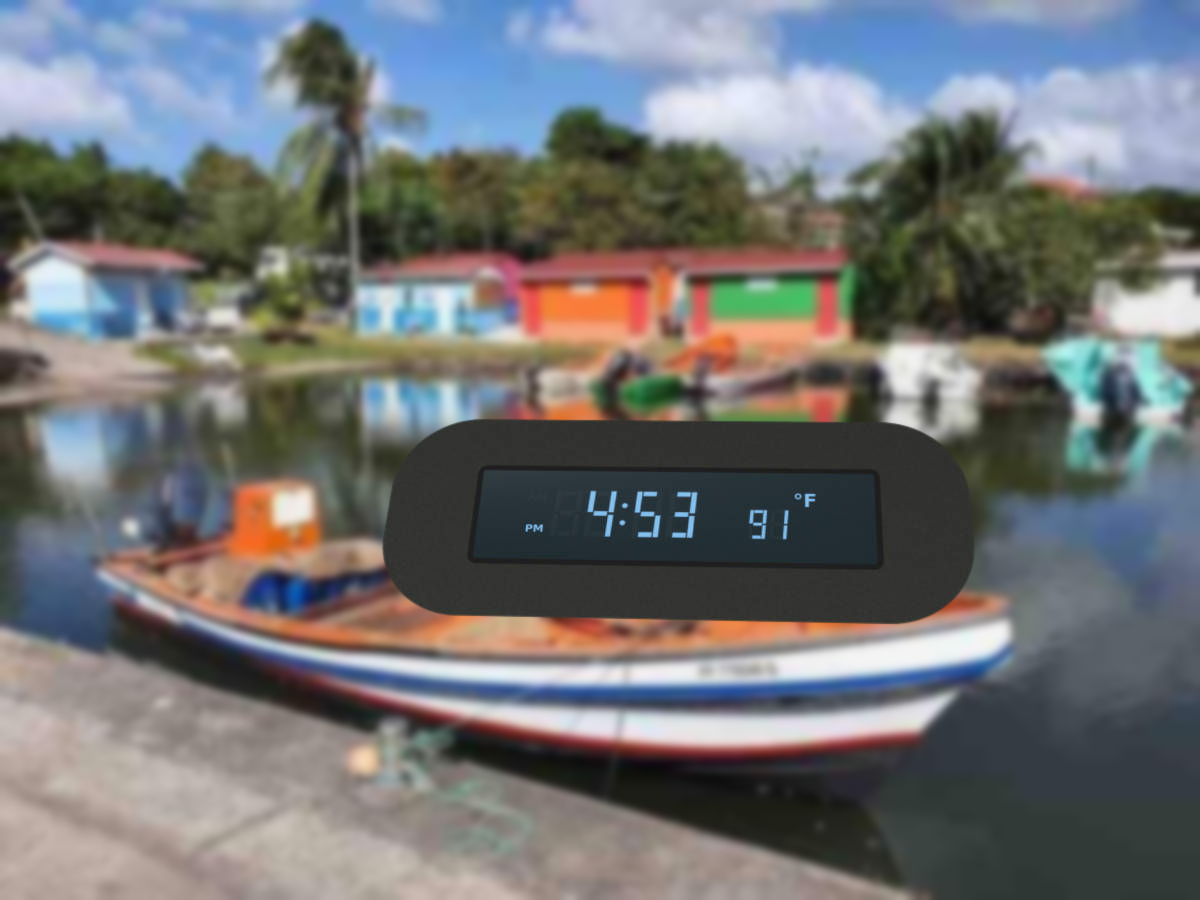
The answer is 4:53
